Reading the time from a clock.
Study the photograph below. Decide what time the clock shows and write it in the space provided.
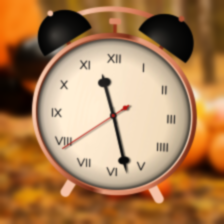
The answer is 11:27:39
